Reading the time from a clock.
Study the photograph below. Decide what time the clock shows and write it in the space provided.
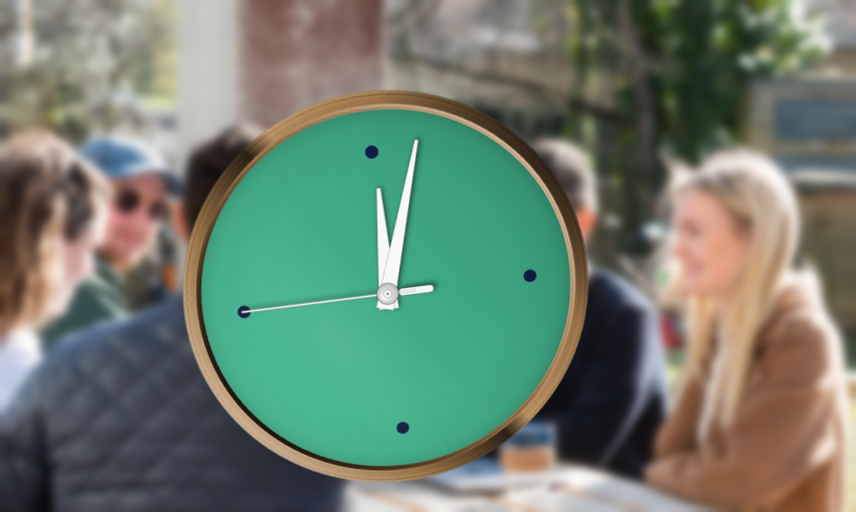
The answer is 12:02:45
